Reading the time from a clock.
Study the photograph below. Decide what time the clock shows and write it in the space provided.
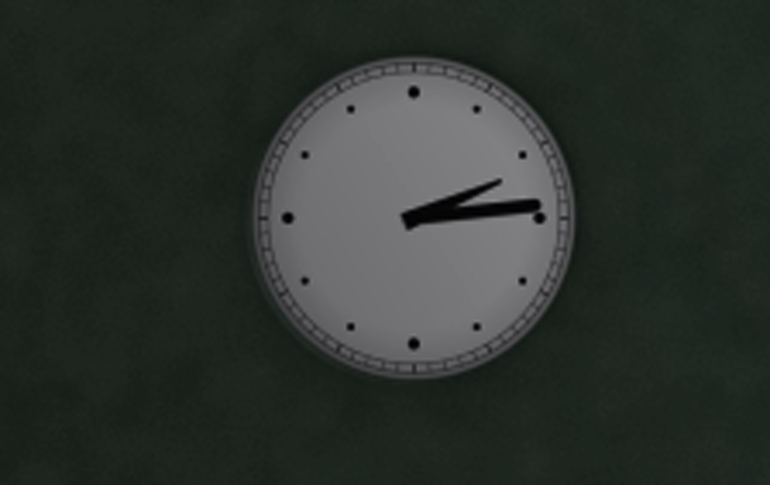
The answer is 2:14
